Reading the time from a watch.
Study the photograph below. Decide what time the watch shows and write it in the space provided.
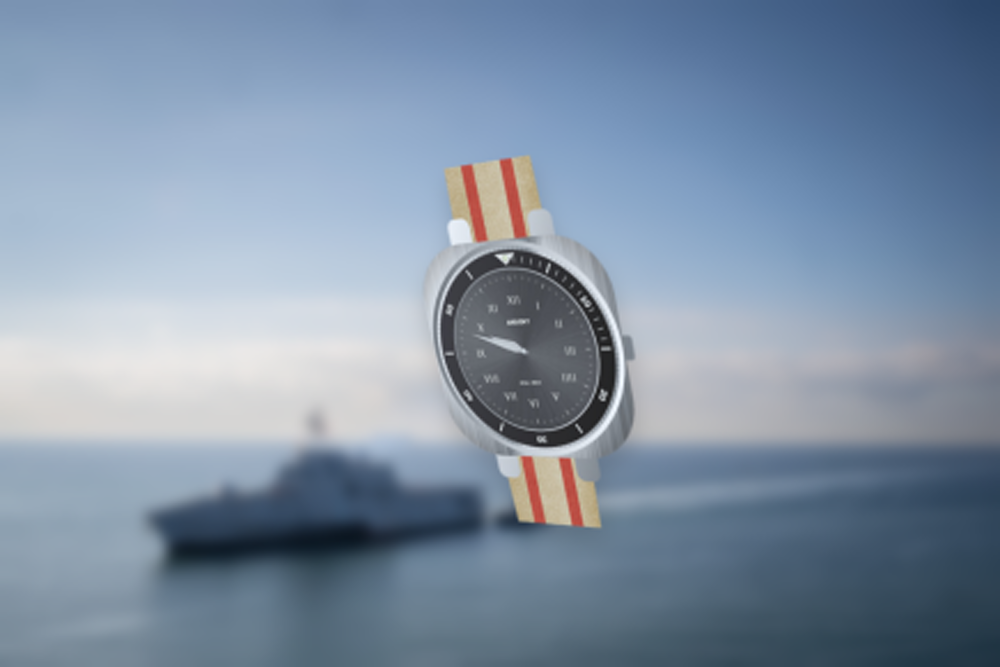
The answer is 9:48
